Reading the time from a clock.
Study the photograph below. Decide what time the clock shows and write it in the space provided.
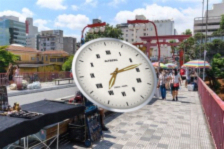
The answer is 7:13
